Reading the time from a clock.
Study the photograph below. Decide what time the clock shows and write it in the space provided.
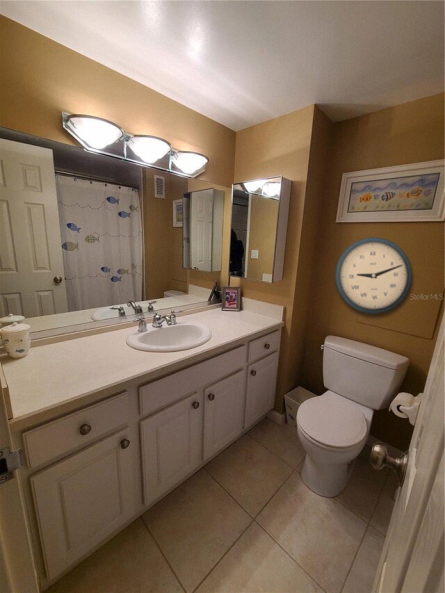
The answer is 9:12
